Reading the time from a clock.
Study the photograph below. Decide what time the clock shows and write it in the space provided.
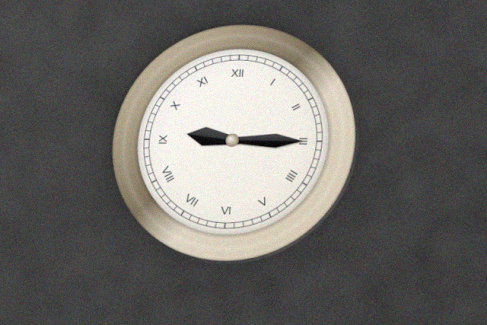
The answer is 9:15
